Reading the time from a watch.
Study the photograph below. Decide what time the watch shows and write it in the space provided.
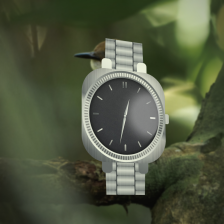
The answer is 12:32
